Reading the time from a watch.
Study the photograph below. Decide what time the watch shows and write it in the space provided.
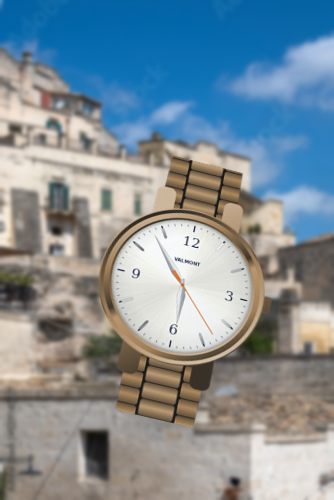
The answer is 5:53:23
